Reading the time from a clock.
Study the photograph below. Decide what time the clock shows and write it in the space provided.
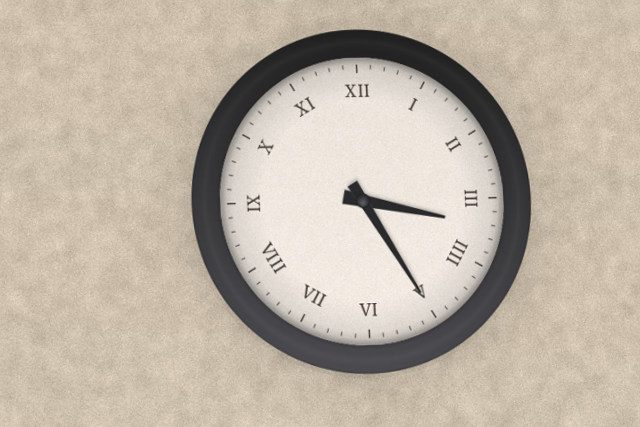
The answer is 3:25
